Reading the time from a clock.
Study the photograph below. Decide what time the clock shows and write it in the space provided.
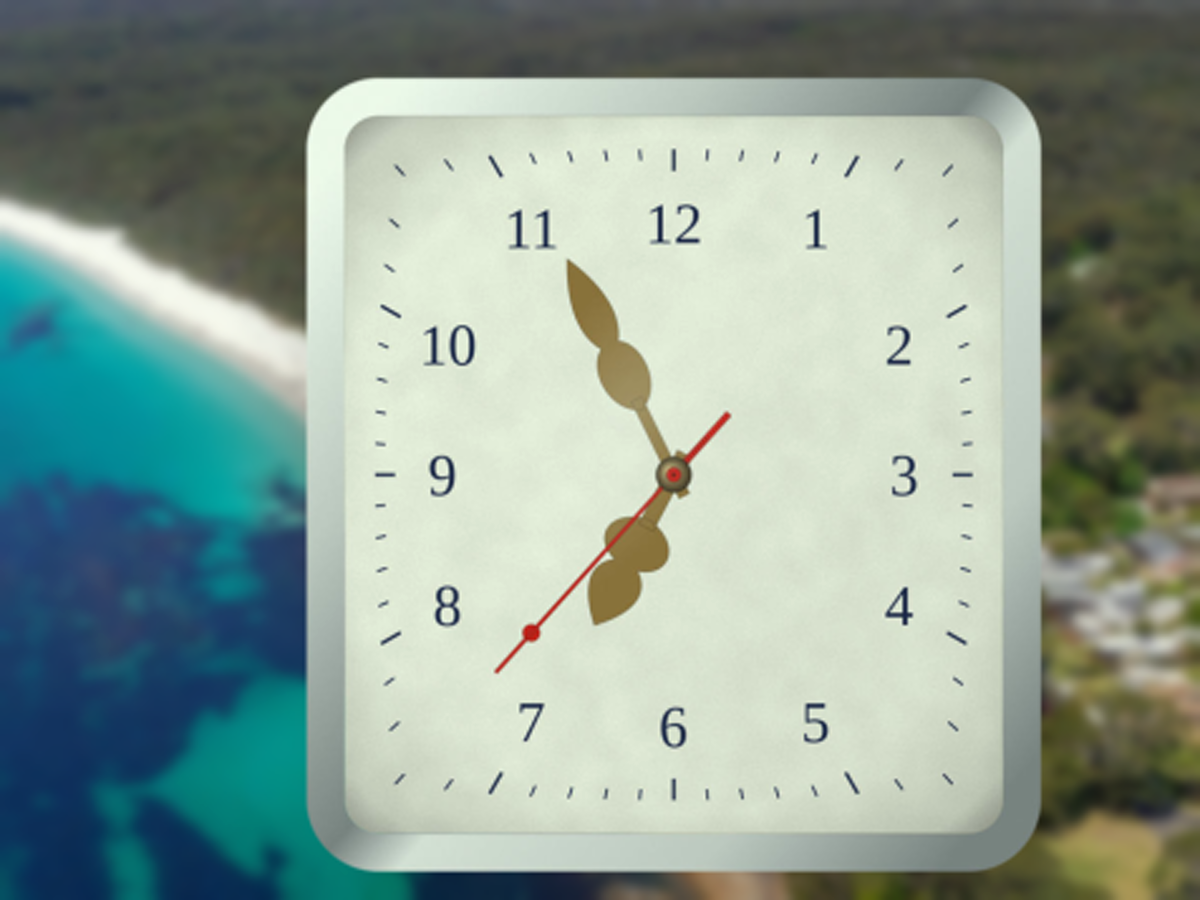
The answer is 6:55:37
